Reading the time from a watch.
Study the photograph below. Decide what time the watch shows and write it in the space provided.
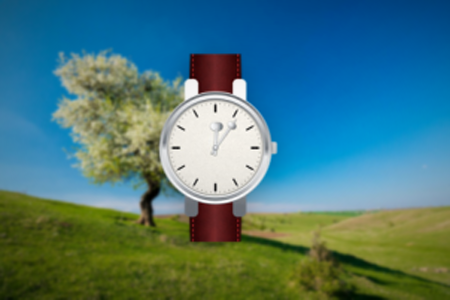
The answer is 12:06
